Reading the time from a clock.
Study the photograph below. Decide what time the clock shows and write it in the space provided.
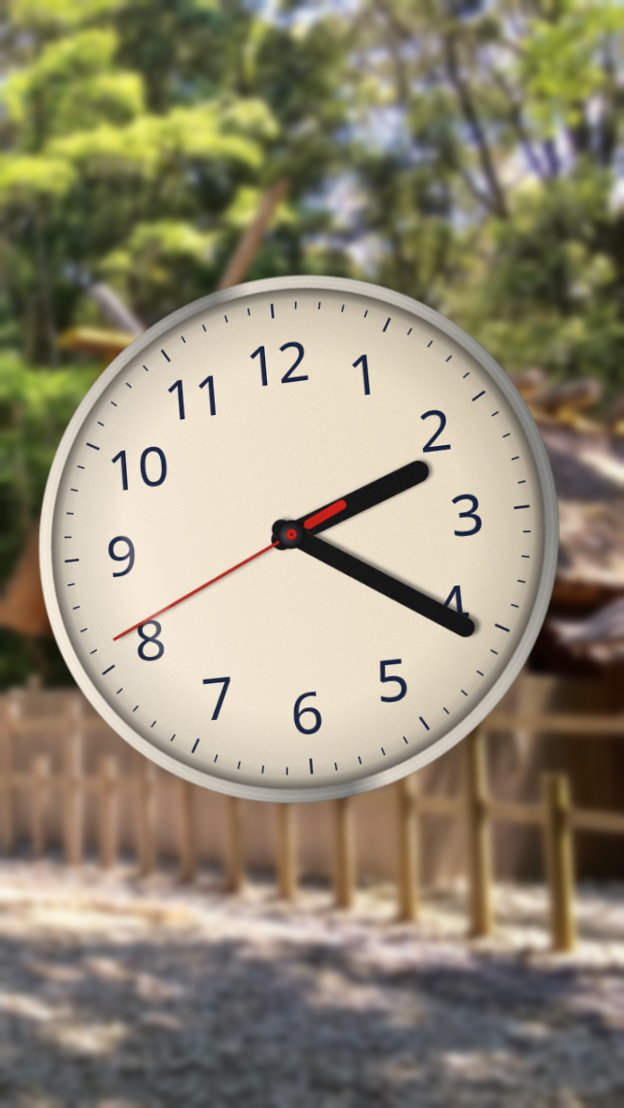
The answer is 2:20:41
